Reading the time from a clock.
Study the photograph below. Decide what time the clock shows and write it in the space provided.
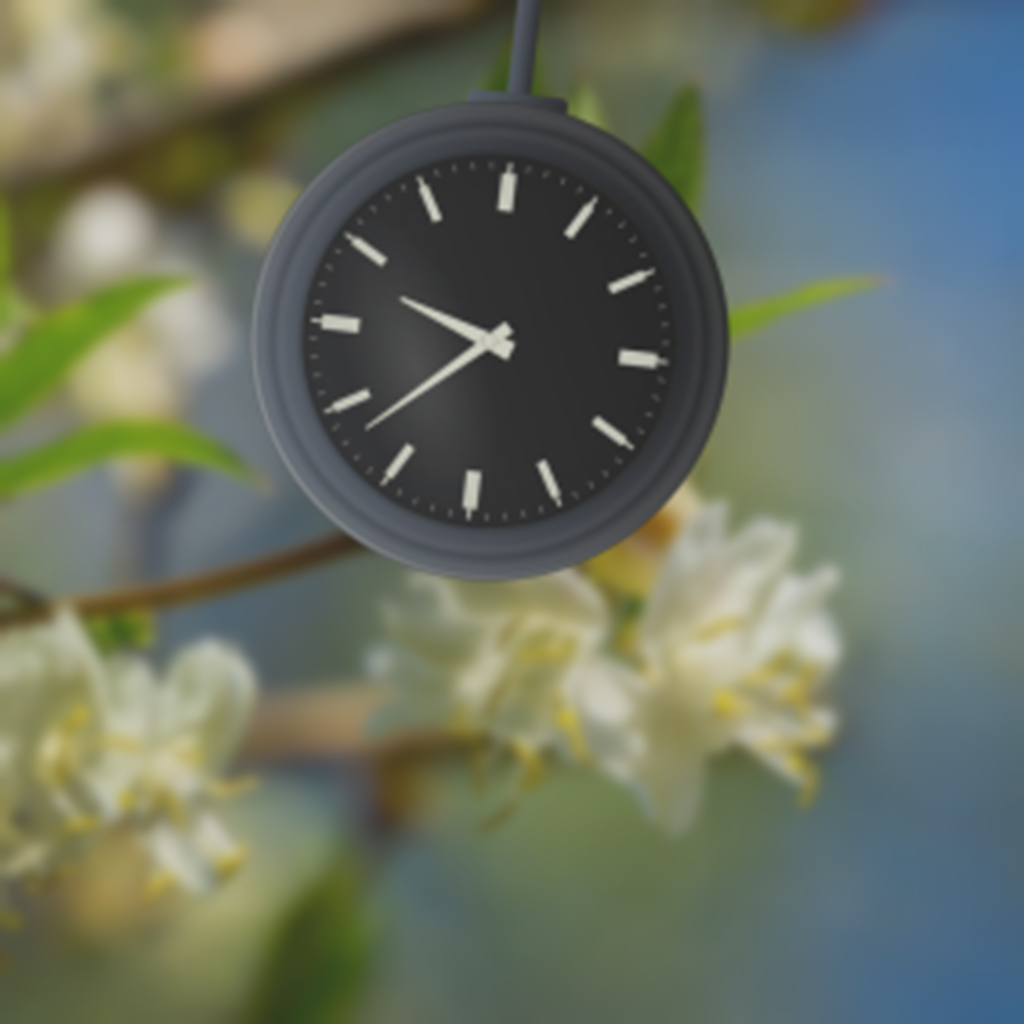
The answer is 9:38
